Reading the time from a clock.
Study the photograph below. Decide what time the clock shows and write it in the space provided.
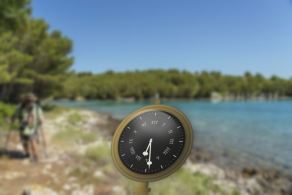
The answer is 6:29
